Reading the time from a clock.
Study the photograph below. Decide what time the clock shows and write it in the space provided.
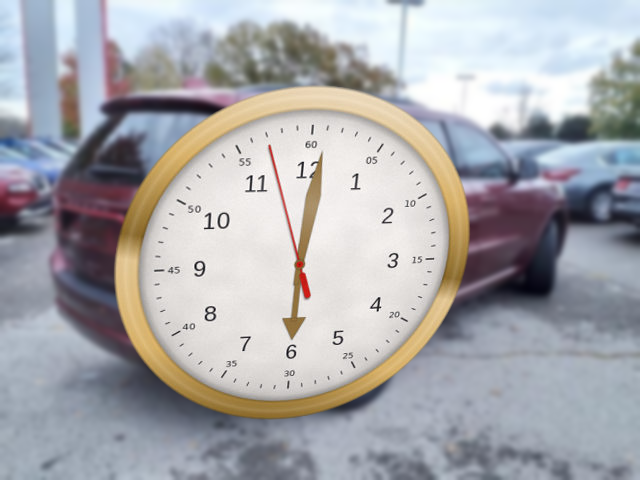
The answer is 6:00:57
